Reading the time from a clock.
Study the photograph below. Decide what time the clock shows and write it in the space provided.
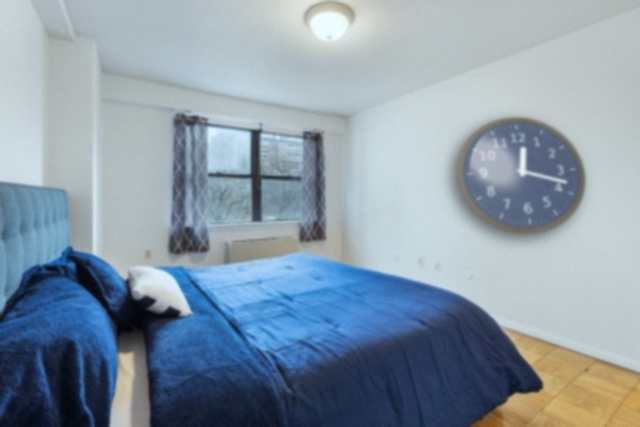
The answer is 12:18
